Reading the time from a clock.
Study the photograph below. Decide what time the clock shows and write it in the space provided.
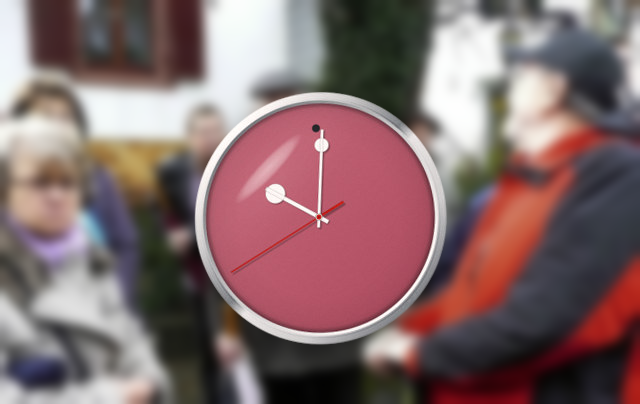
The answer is 10:00:40
